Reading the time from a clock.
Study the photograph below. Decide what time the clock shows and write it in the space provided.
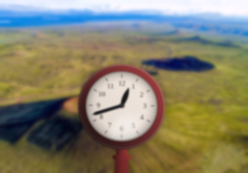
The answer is 12:42
